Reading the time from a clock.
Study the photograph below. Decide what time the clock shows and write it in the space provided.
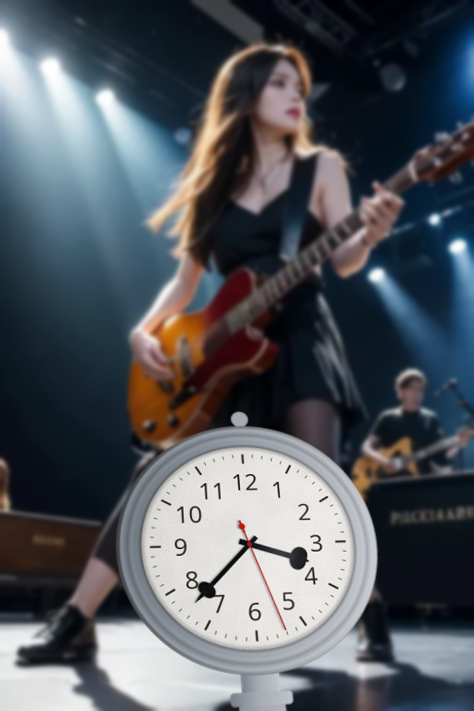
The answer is 3:37:27
